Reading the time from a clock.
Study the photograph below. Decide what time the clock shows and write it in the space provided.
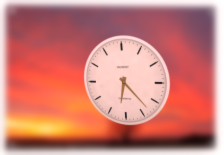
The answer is 6:23
